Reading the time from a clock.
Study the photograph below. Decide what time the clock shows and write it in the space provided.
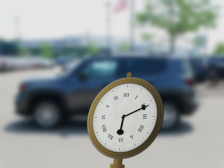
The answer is 6:11
